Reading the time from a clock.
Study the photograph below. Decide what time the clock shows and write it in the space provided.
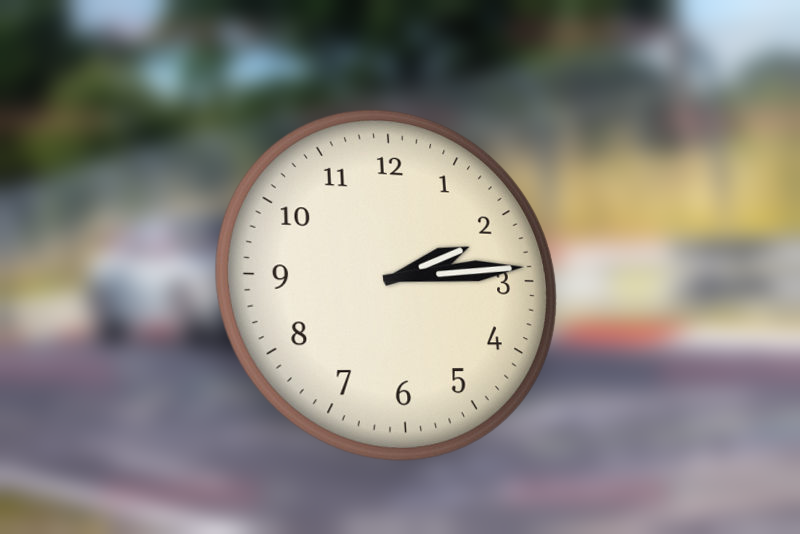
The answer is 2:14
